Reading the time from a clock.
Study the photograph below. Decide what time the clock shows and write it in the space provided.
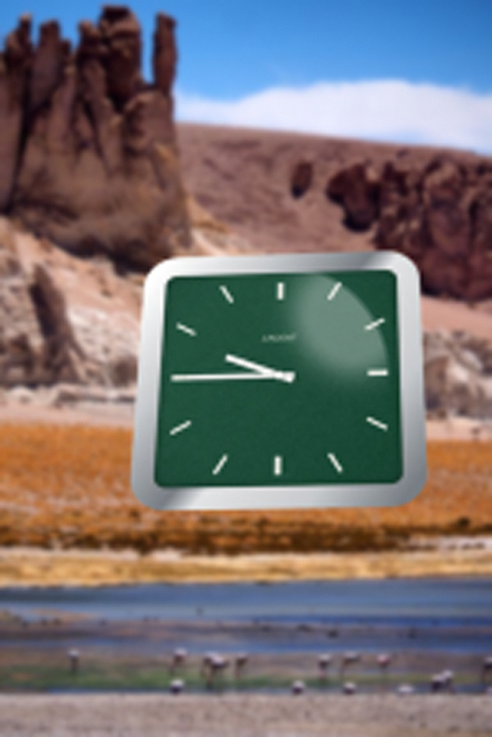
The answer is 9:45
